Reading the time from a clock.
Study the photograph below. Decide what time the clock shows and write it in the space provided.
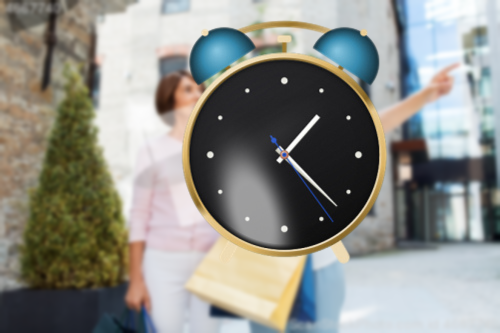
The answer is 1:22:24
